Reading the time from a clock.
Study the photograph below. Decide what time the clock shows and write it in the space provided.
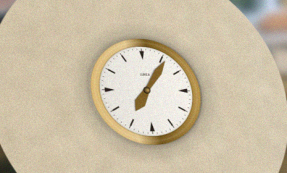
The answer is 7:06
